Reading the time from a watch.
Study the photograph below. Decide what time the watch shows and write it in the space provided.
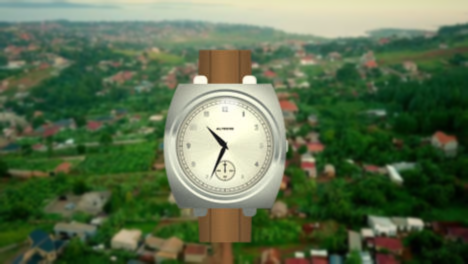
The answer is 10:34
